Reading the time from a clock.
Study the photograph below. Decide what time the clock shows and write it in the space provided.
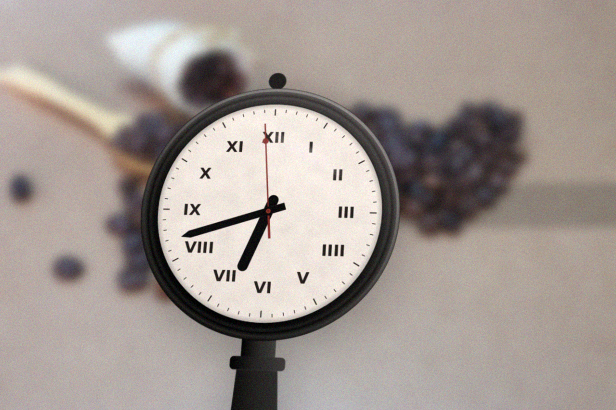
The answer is 6:41:59
